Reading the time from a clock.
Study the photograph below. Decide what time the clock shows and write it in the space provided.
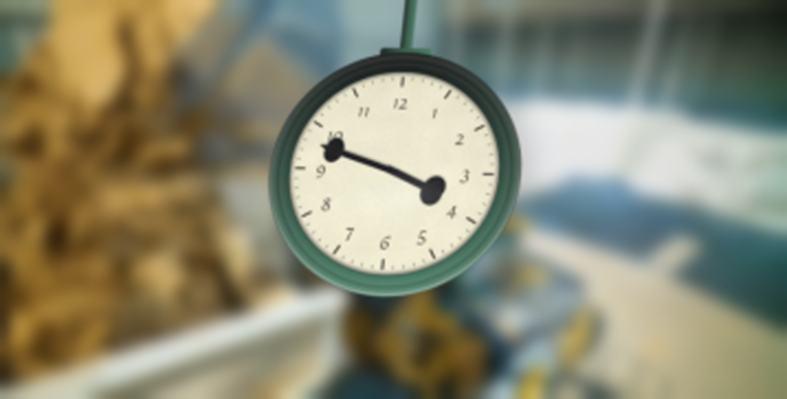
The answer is 3:48
